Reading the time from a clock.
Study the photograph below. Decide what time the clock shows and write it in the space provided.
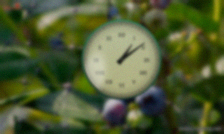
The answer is 1:09
